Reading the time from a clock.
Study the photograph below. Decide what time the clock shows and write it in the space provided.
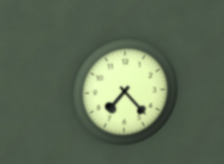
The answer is 7:23
